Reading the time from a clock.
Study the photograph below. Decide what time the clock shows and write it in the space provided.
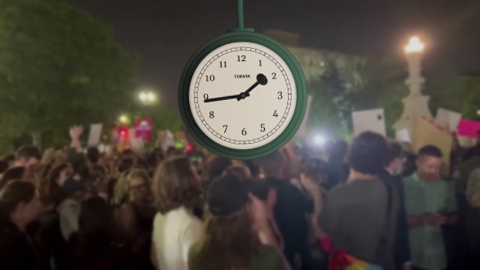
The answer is 1:44
